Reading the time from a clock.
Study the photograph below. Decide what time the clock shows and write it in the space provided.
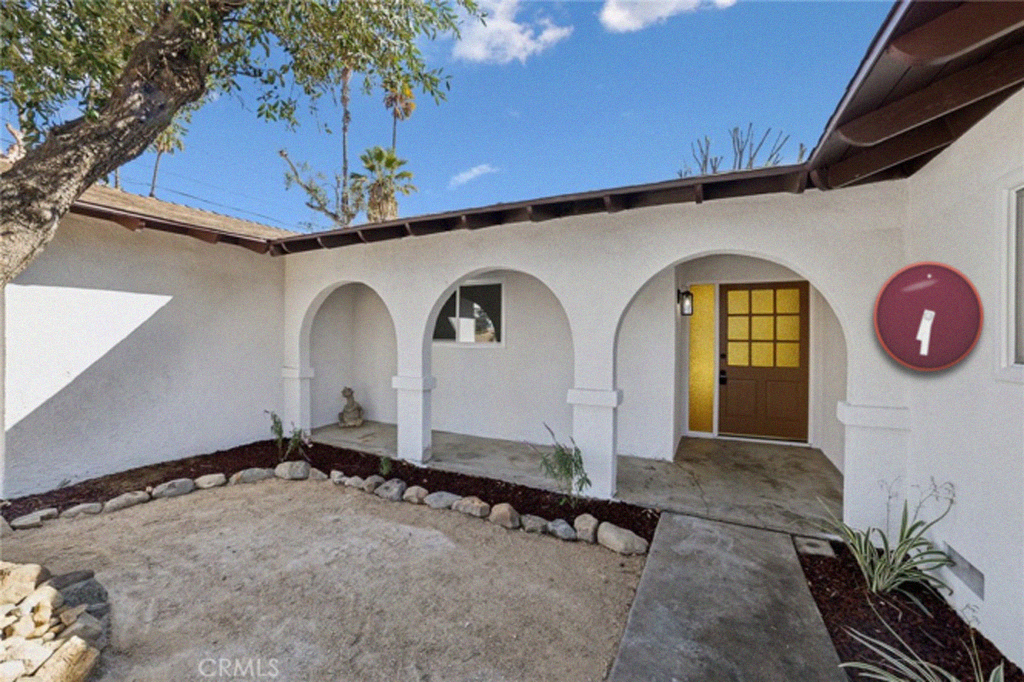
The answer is 6:31
